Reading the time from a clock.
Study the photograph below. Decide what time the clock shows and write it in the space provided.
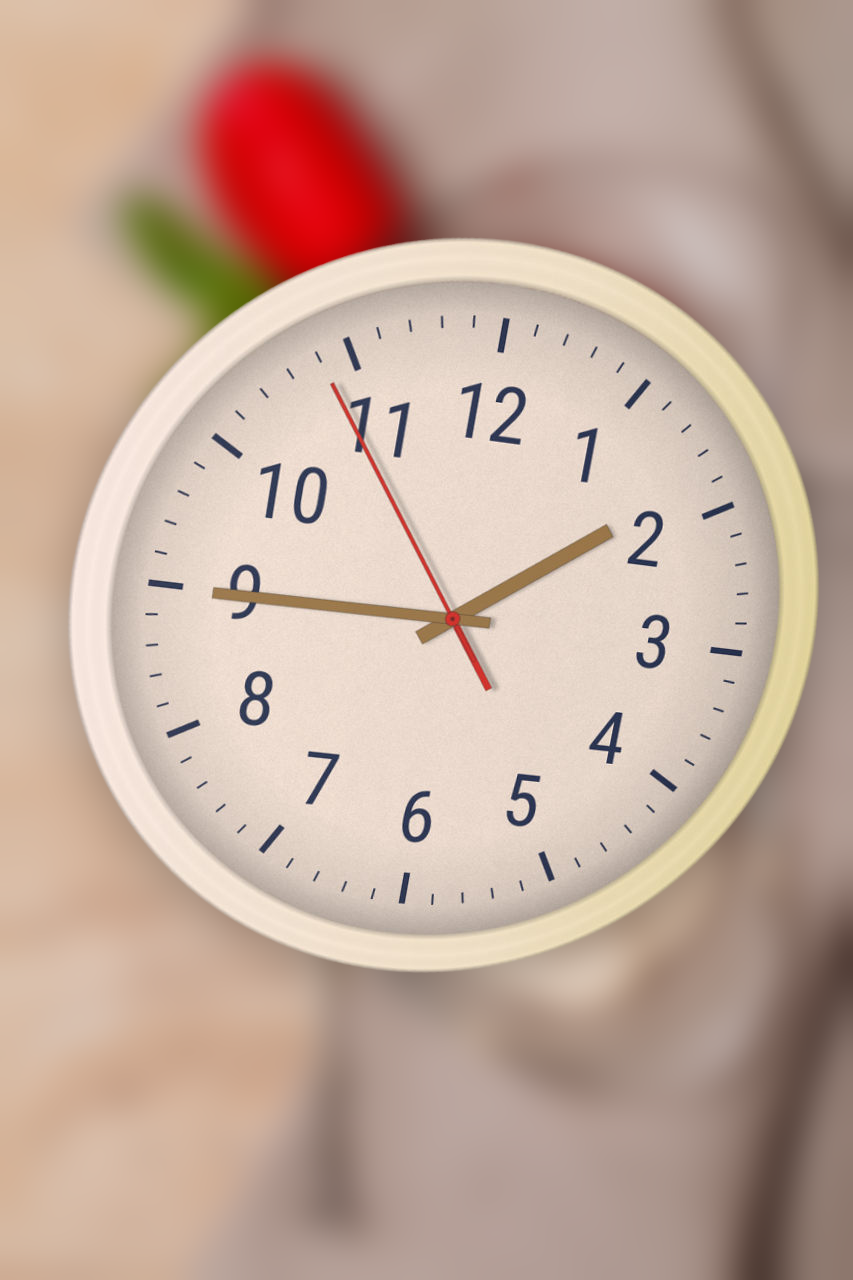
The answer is 1:44:54
